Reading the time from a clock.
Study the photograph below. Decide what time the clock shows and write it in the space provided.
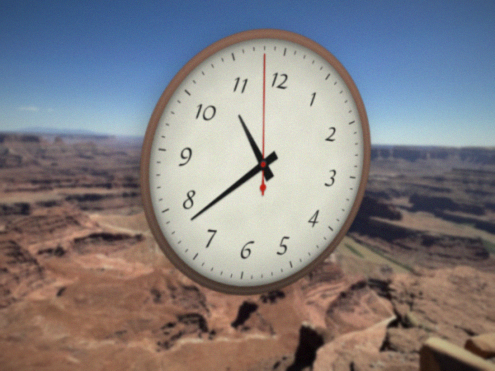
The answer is 10:37:58
